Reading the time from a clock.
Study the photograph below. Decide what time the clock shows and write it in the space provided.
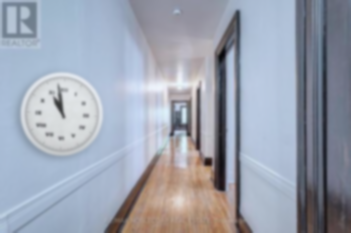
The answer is 10:58
